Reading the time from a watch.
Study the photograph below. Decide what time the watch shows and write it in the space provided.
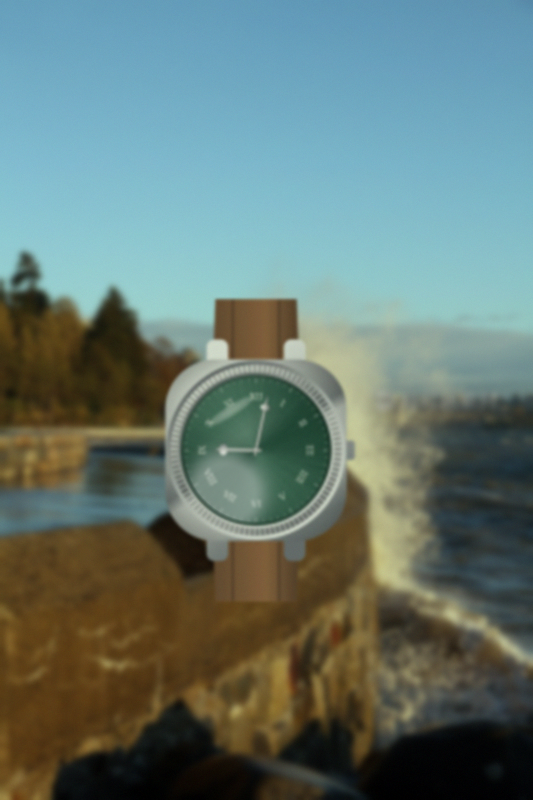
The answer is 9:02
